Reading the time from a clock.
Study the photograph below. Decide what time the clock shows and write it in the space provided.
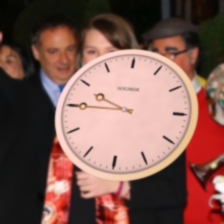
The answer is 9:45
